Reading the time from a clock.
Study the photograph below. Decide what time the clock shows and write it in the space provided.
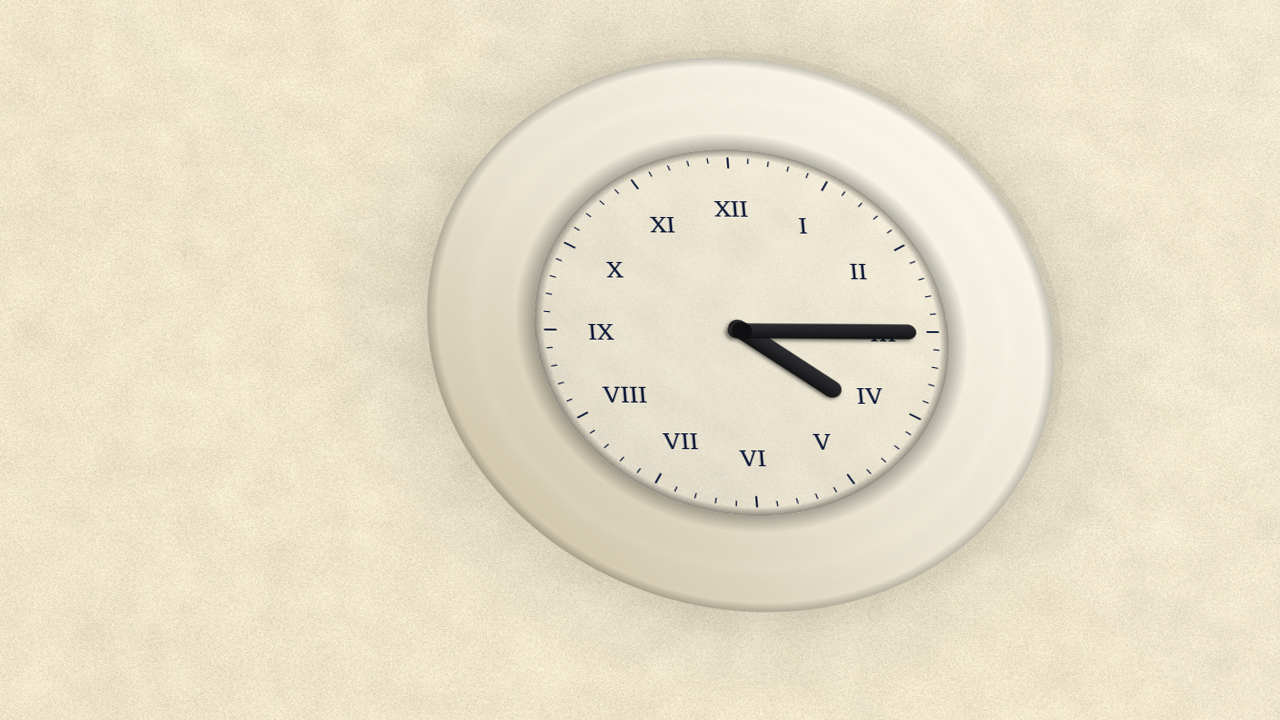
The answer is 4:15
